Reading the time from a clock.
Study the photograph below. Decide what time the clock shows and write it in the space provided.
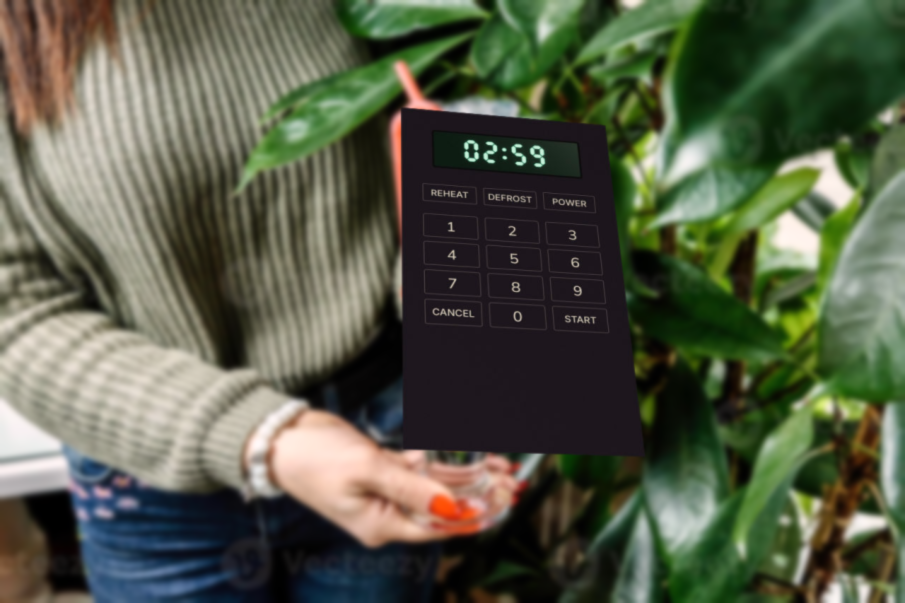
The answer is 2:59
